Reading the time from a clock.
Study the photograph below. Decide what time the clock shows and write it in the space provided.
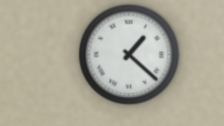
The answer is 1:22
